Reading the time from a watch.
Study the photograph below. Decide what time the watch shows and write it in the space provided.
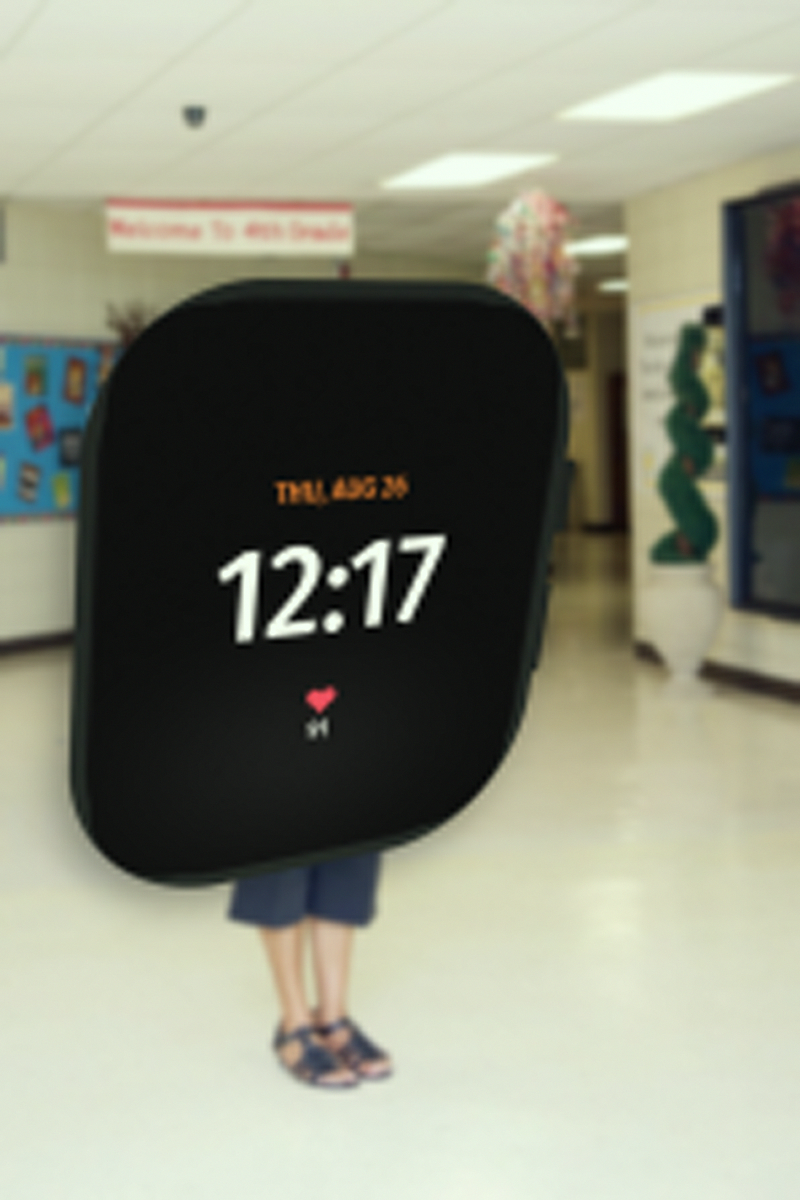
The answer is 12:17
